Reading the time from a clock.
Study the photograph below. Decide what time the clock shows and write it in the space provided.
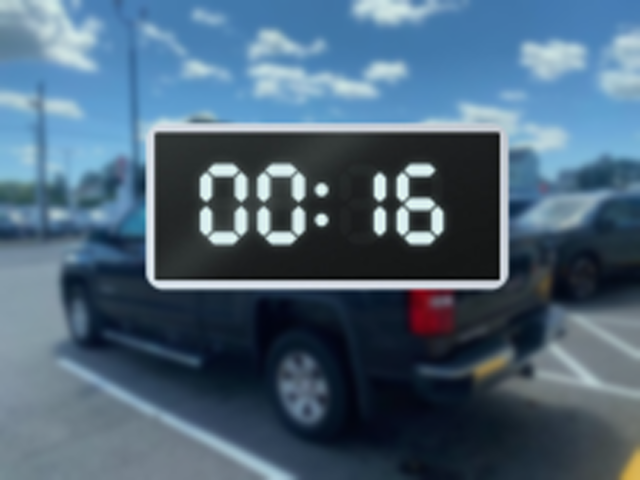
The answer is 0:16
